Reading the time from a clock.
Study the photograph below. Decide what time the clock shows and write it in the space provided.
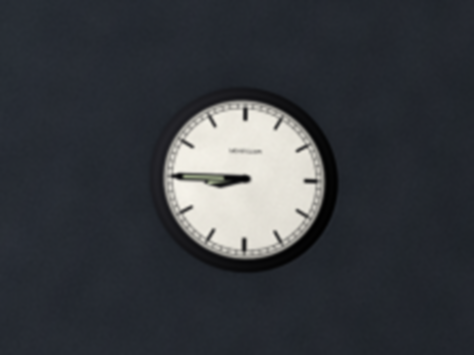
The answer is 8:45
